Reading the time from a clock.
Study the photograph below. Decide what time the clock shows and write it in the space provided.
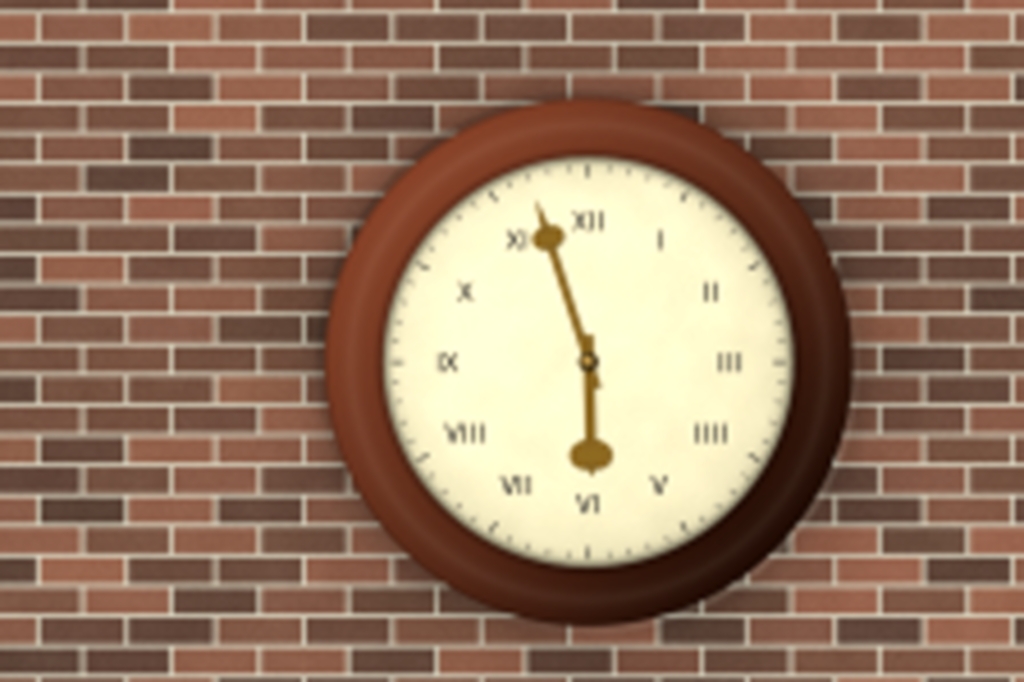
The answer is 5:57
